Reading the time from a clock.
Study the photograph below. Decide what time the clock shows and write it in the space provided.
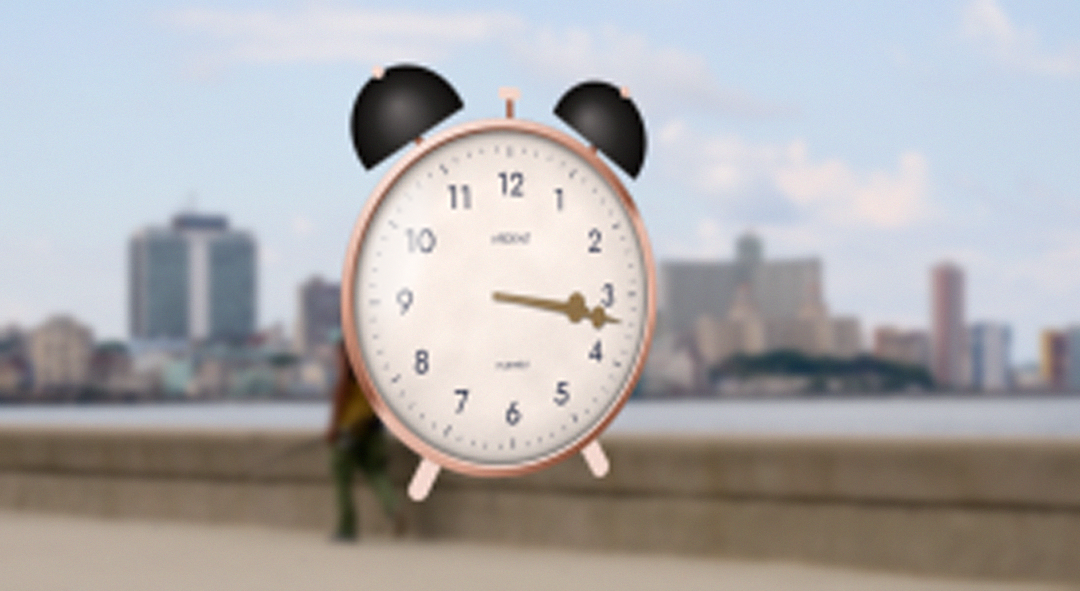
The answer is 3:17
